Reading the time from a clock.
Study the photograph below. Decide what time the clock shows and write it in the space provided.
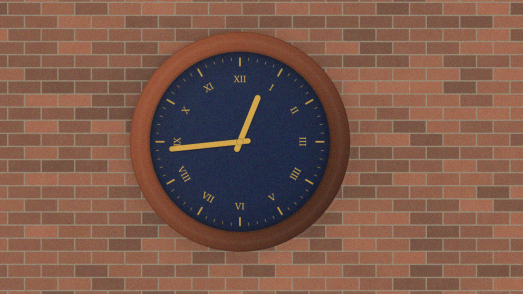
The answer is 12:44
